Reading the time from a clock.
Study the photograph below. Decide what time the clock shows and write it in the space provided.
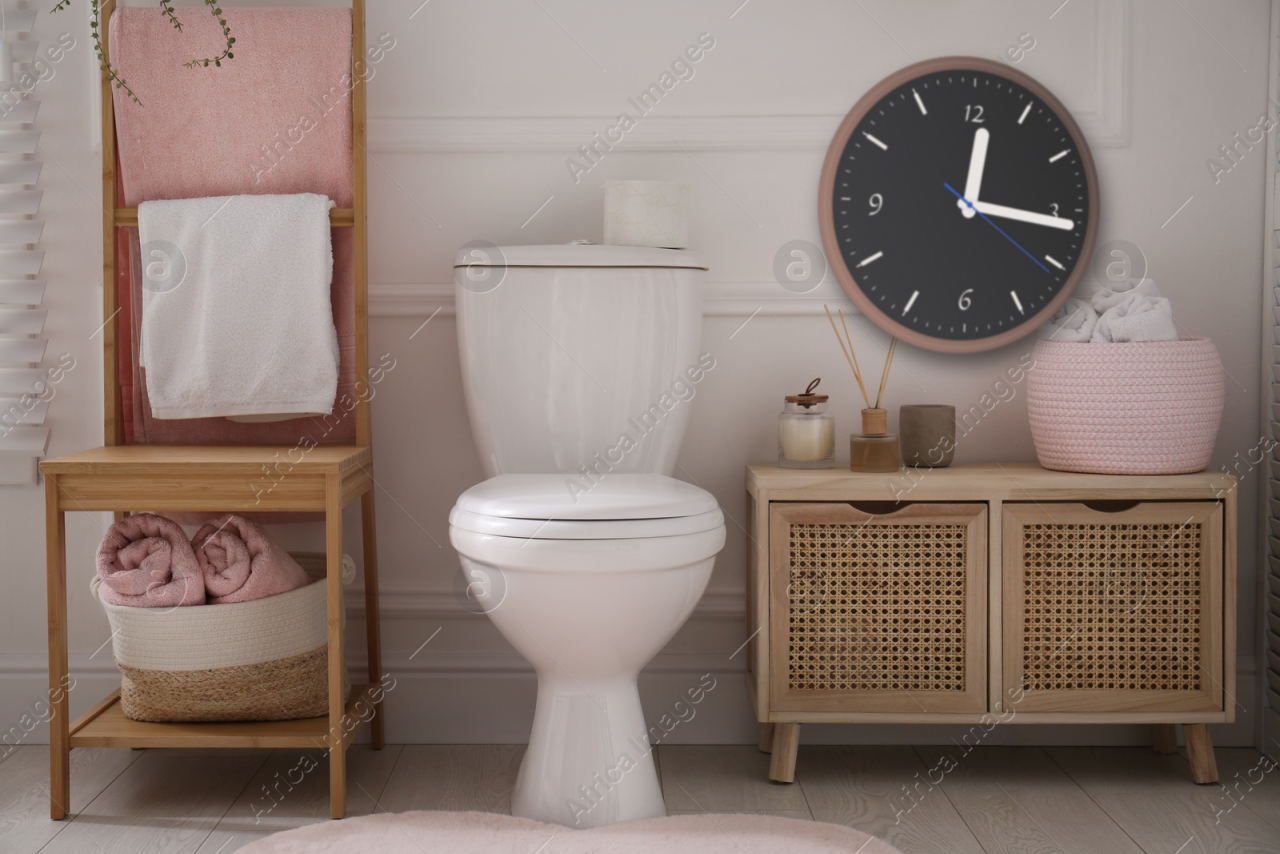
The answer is 12:16:21
